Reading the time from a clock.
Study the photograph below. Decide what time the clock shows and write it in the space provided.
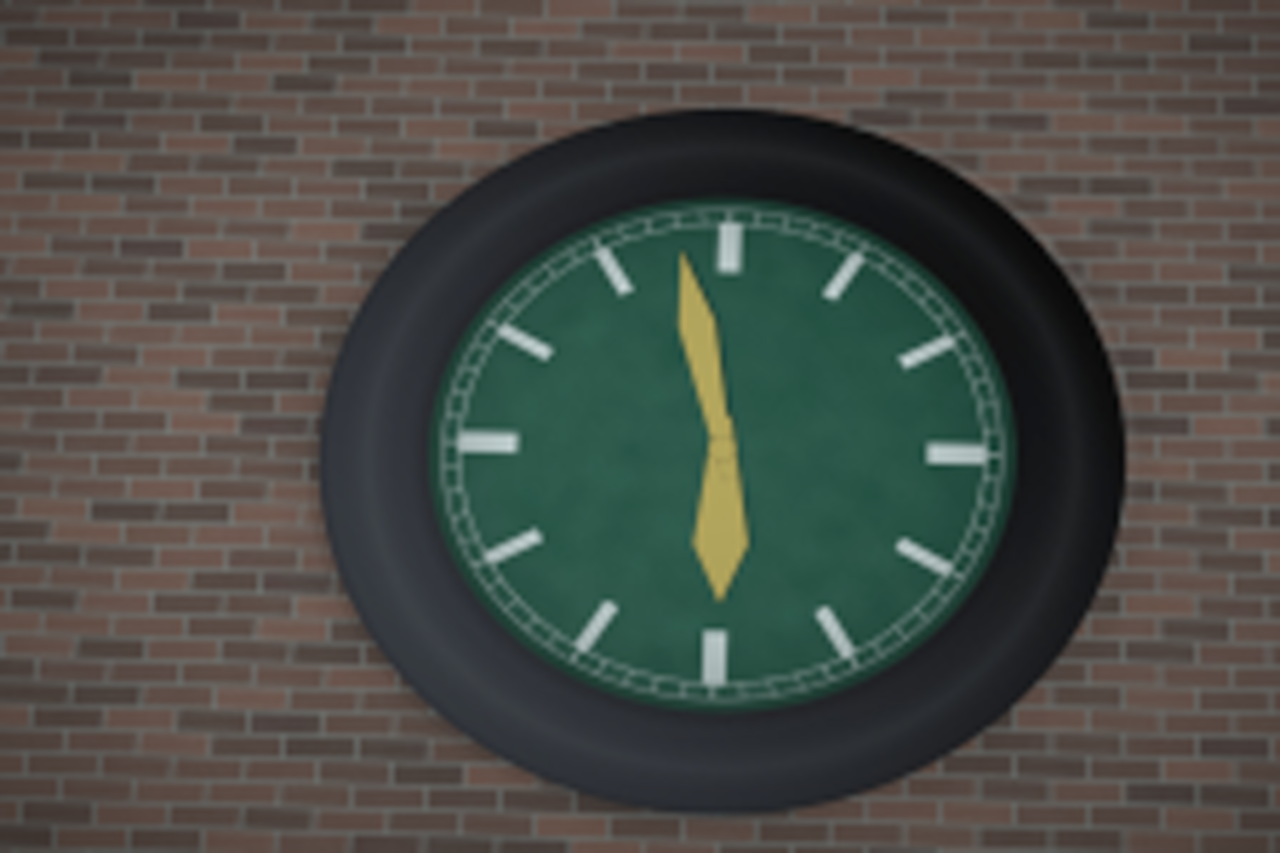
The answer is 5:58
